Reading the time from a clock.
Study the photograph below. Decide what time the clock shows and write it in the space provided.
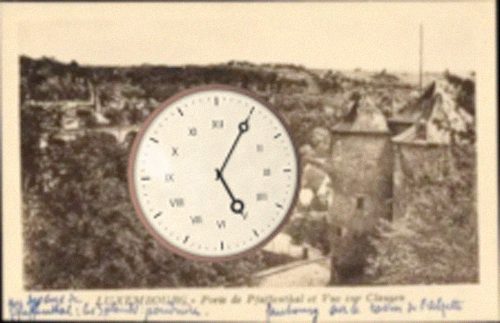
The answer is 5:05
